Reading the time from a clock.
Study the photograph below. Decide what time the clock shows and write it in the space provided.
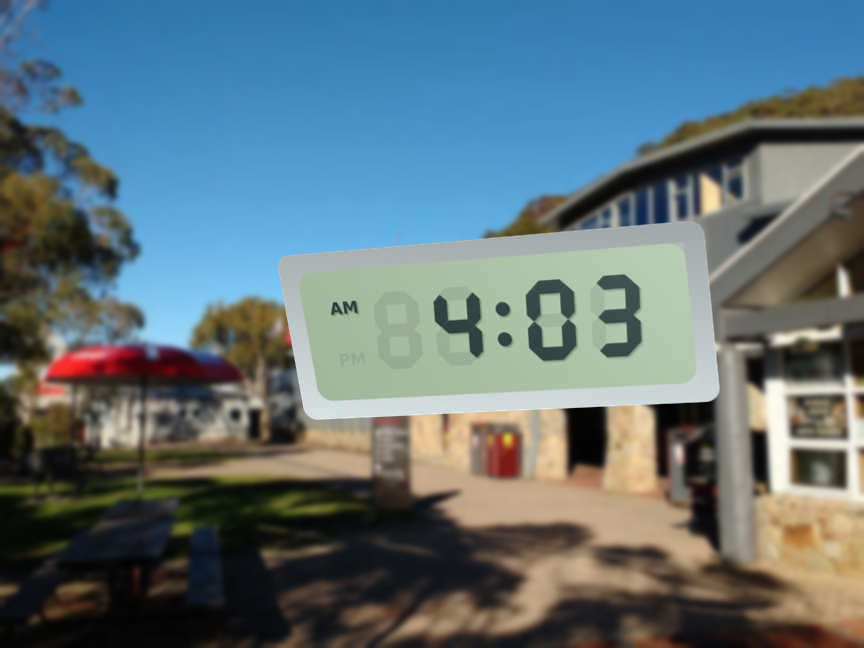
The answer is 4:03
